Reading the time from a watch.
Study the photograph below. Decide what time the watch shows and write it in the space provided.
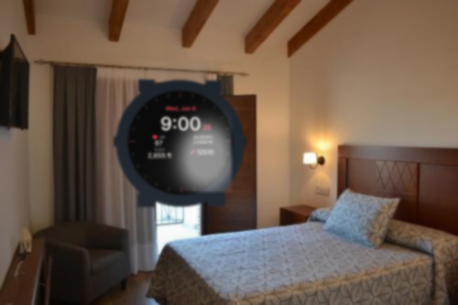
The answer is 9:00
